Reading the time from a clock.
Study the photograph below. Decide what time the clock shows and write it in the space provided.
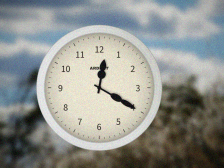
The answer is 12:20
